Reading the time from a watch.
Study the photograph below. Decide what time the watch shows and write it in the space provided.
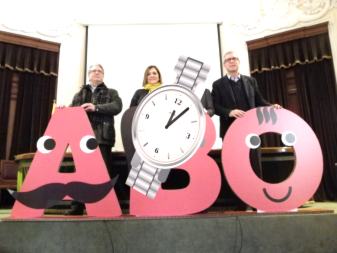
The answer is 12:05
